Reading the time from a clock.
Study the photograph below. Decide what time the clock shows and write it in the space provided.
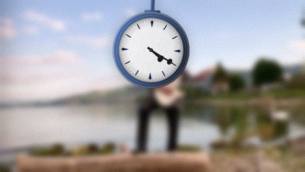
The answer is 4:20
